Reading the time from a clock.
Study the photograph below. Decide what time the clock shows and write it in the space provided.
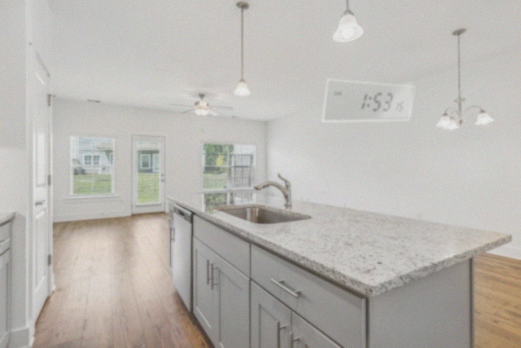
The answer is 1:53
